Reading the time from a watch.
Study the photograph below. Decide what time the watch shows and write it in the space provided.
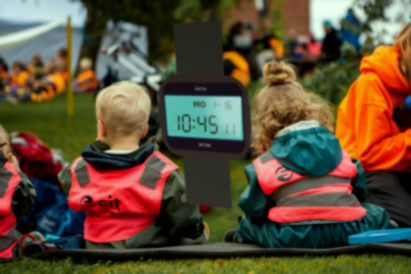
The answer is 10:45:11
